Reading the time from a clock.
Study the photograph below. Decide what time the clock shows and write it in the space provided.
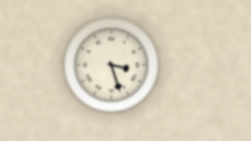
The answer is 3:27
